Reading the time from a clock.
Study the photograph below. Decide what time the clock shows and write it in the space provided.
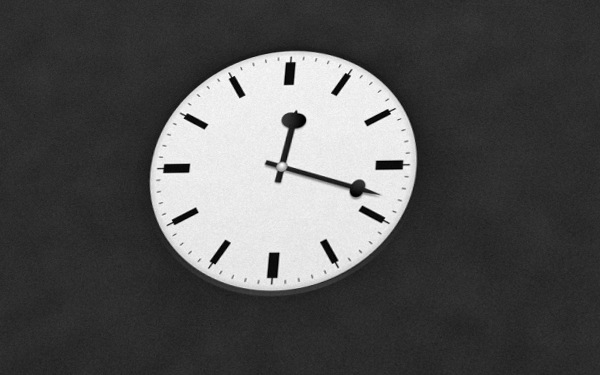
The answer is 12:18
